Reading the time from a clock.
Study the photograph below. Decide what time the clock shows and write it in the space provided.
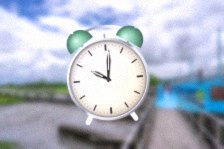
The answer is 10:01
